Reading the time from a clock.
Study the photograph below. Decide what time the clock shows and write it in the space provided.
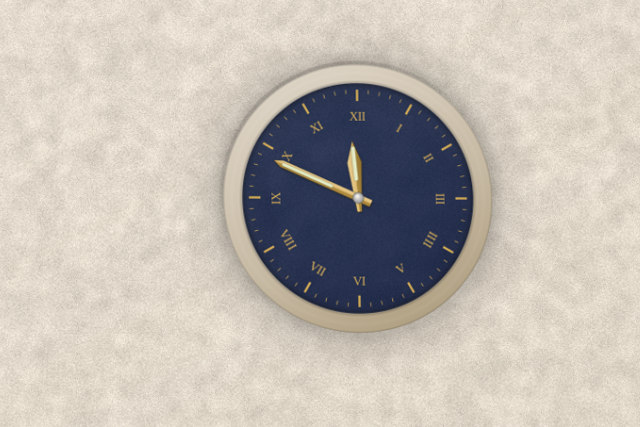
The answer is 11:49
